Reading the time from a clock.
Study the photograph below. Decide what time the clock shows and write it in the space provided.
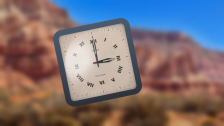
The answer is 3:00
